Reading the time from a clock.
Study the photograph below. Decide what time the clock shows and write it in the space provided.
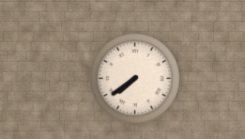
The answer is 7:39
